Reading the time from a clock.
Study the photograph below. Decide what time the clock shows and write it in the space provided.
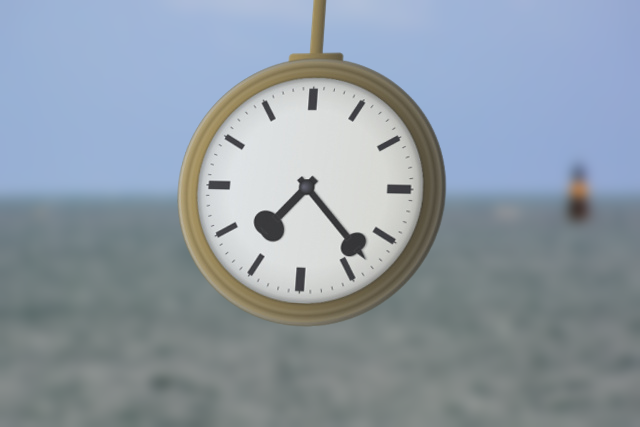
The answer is 7:23
